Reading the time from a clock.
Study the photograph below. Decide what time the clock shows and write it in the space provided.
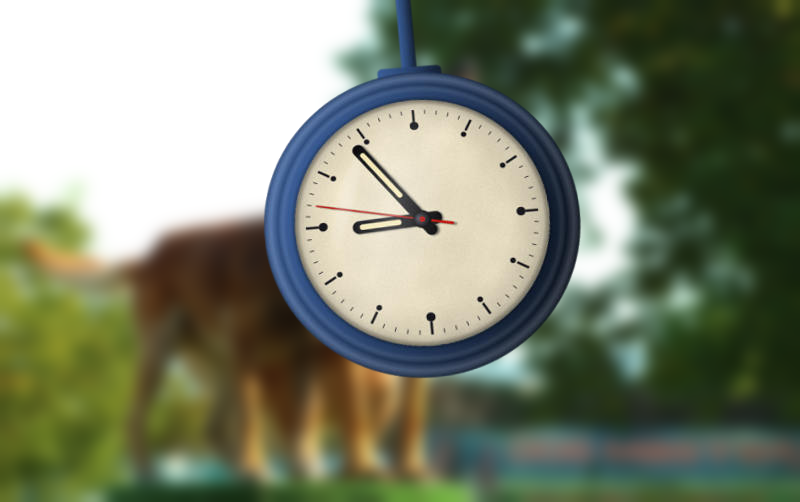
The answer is 8:53:47
